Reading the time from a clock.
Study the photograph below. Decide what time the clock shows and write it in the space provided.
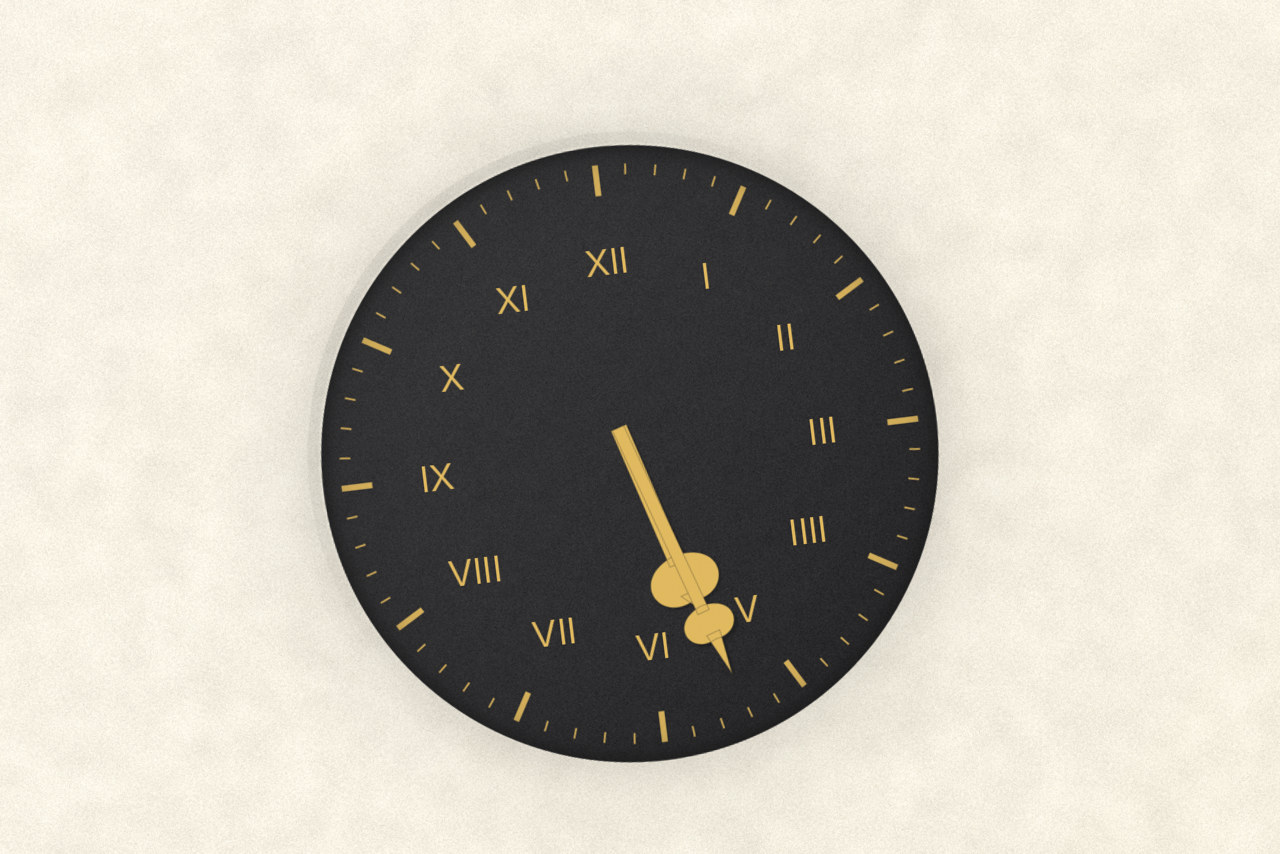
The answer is 5:27
